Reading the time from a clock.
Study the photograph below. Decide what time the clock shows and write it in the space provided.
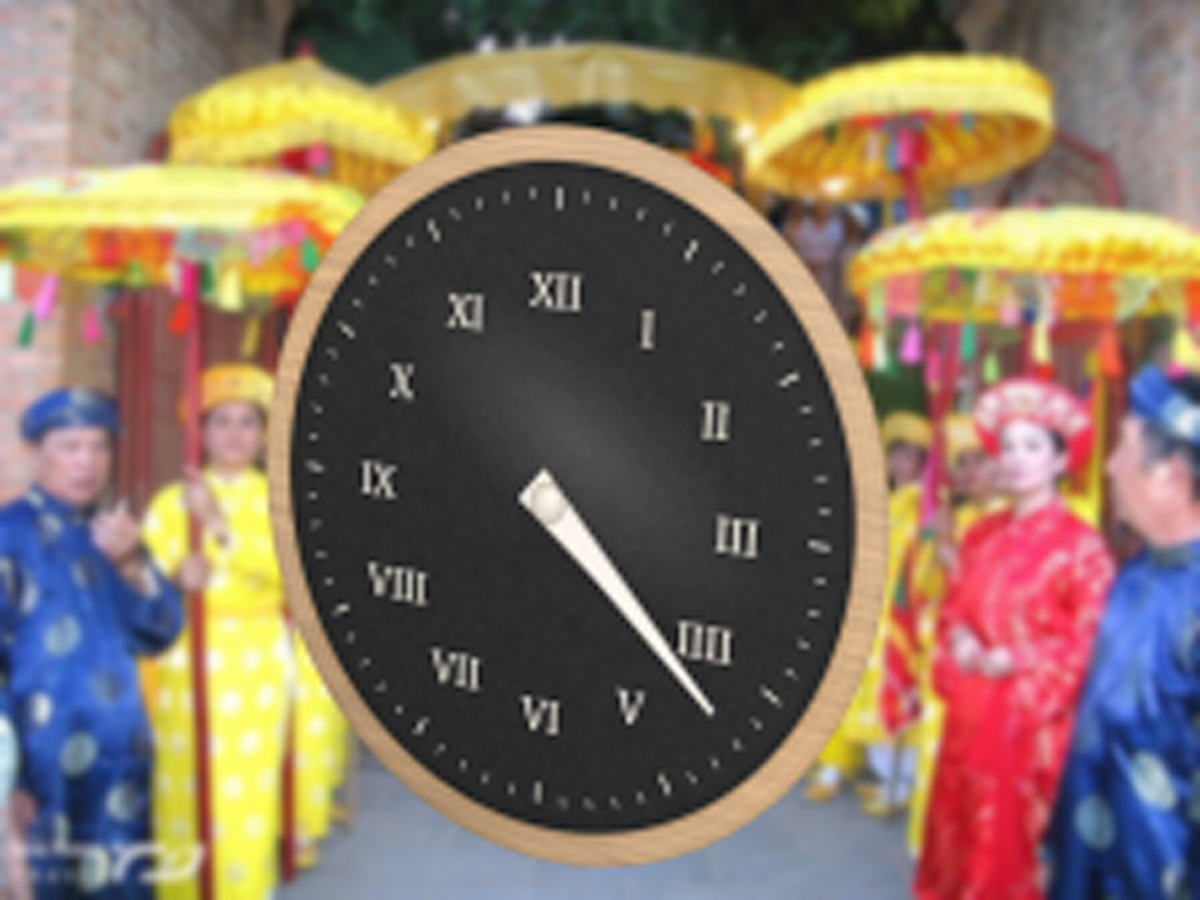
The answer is 4:22
